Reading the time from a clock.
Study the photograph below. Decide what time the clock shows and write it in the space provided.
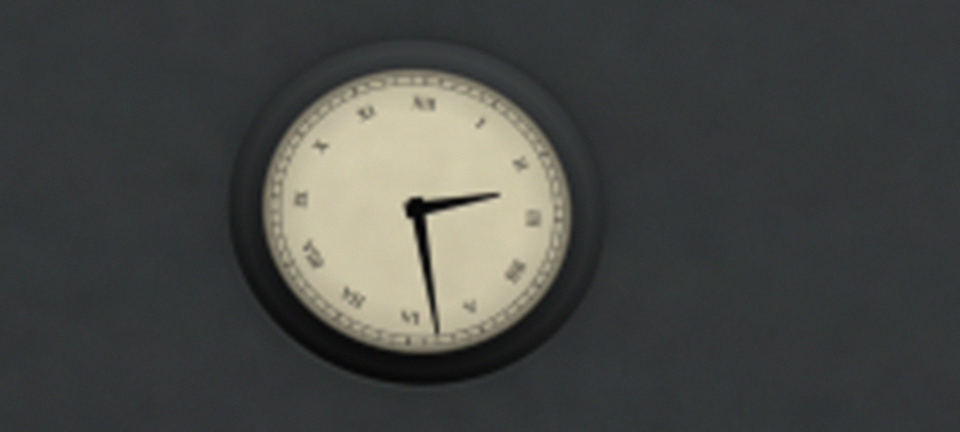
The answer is 2:28
